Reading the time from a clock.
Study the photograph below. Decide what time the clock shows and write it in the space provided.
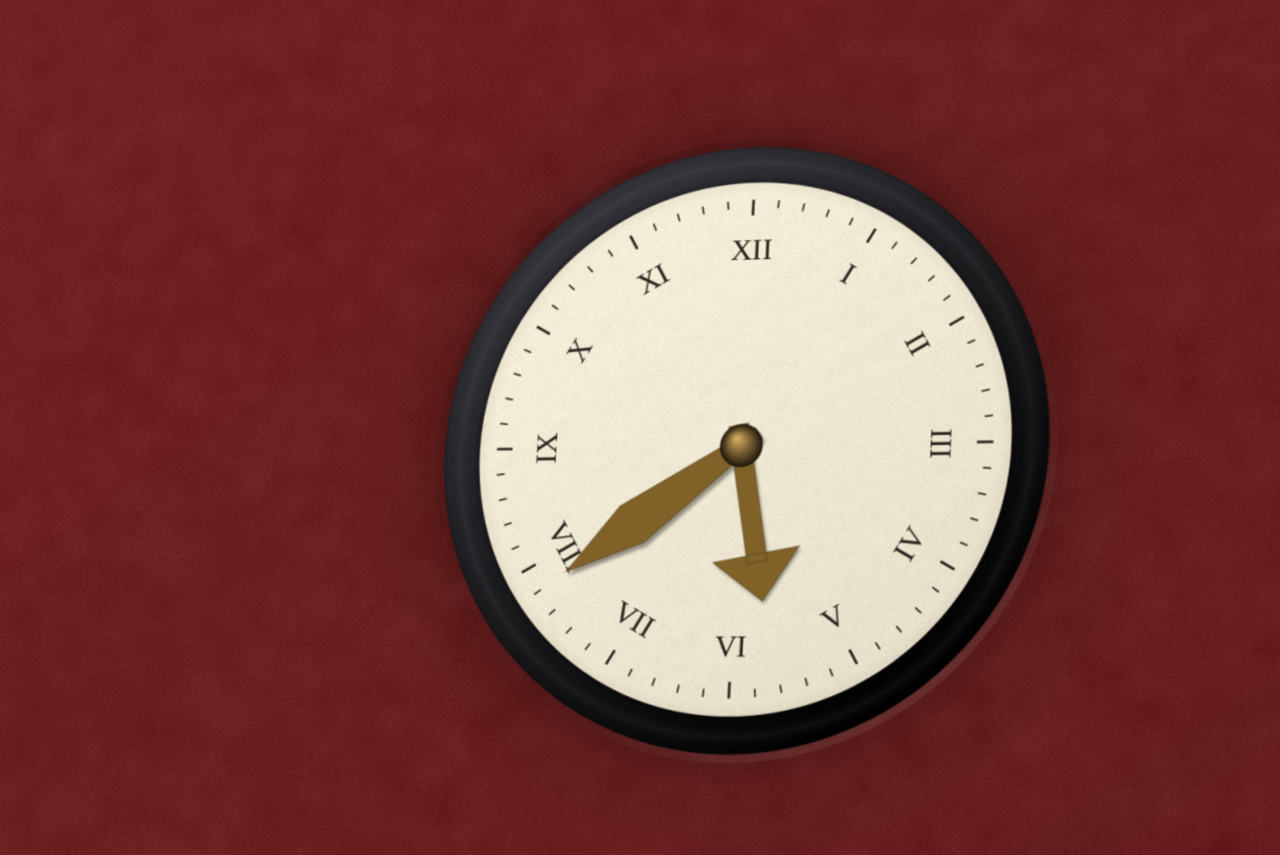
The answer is 5:39
